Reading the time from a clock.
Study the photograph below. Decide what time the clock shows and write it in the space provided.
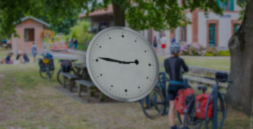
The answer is 2:46
